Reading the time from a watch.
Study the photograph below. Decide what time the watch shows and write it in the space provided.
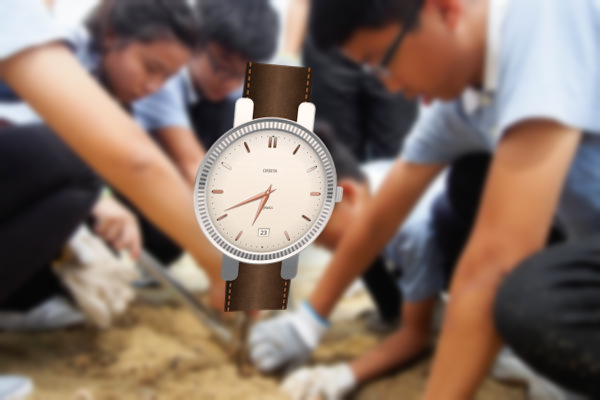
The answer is 6:41
